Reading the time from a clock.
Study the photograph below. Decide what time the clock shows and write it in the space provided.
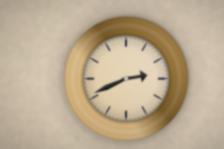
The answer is 2:41
